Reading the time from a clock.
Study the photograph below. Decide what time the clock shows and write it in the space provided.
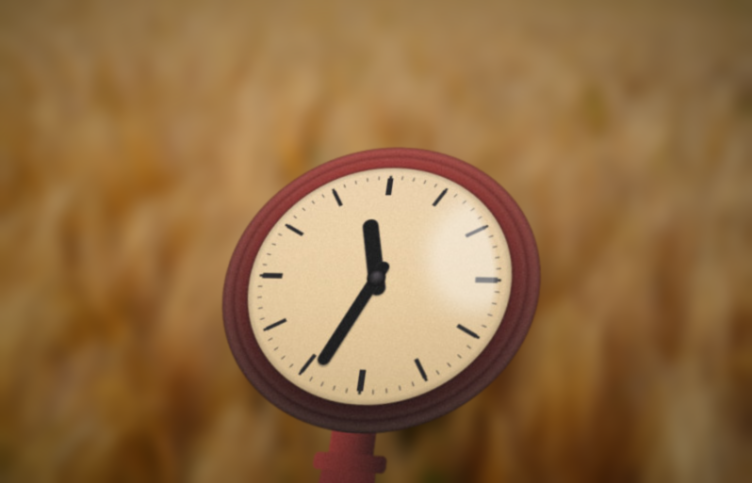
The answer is 11:34
